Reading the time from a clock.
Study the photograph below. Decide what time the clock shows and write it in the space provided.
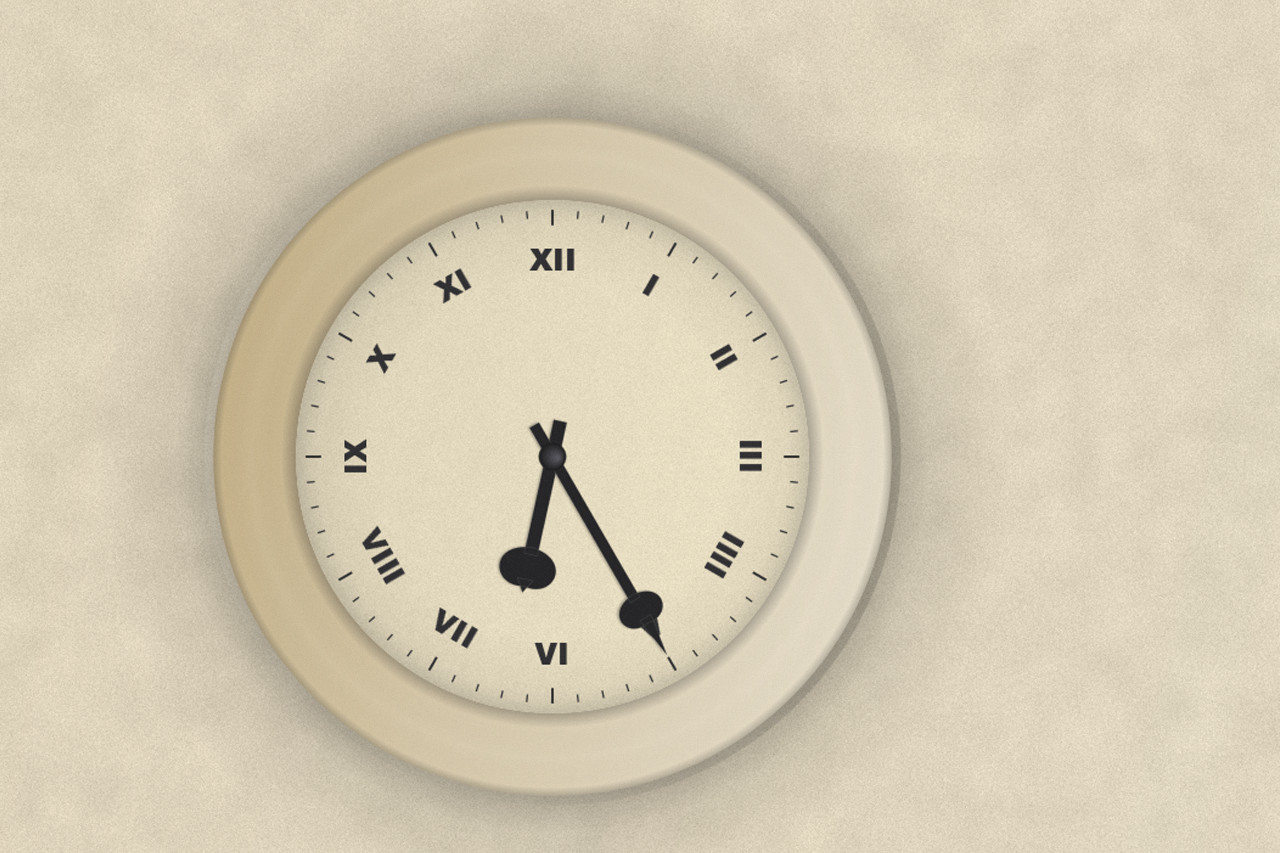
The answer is 6:25
